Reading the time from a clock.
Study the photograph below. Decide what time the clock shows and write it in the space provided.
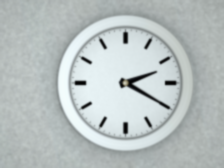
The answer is 2:20
